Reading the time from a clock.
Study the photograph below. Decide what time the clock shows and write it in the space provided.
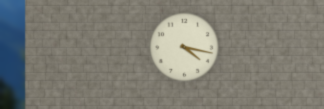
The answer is 4:17
